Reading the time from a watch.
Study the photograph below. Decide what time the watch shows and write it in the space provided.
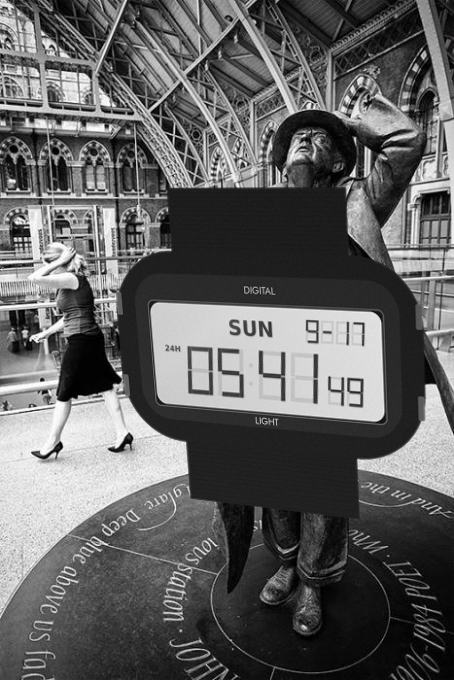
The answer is 5:41:49
